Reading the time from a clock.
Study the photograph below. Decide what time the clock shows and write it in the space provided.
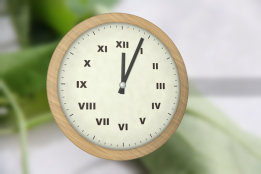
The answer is 12:04
